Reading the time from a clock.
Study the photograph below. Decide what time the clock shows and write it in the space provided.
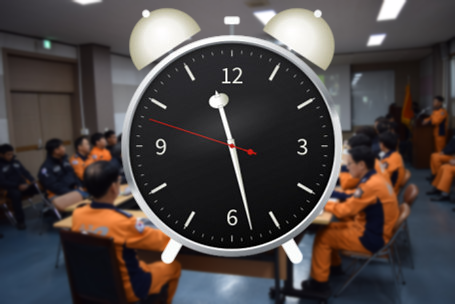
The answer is 11:27:48
